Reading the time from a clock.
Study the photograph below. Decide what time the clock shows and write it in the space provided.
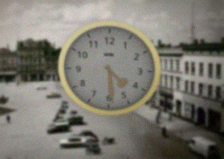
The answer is 4:29
